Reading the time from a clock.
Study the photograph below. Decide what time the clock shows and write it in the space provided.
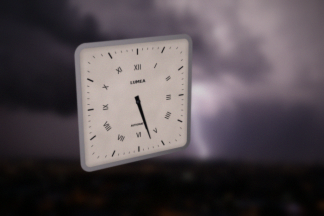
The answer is 5:27
